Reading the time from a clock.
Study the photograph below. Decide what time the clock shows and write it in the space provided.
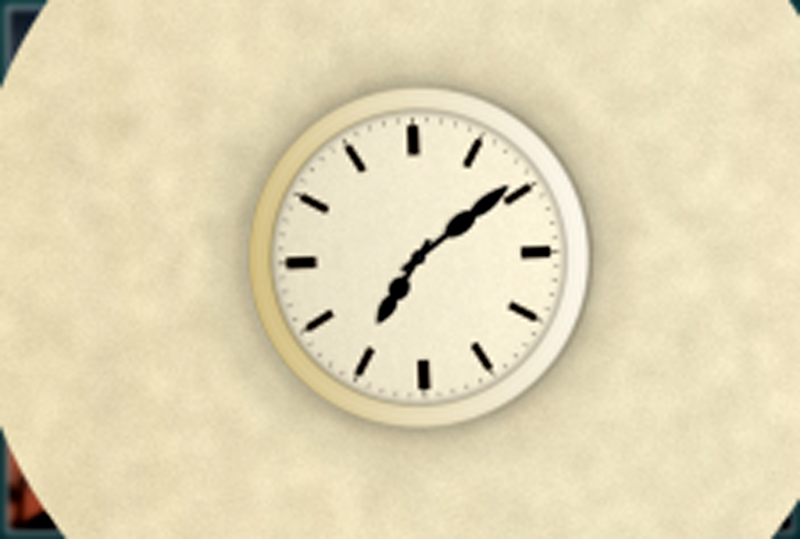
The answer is 7:09
